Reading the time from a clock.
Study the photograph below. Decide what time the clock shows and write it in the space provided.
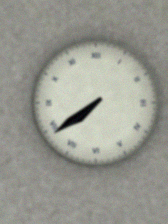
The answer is 7:39
